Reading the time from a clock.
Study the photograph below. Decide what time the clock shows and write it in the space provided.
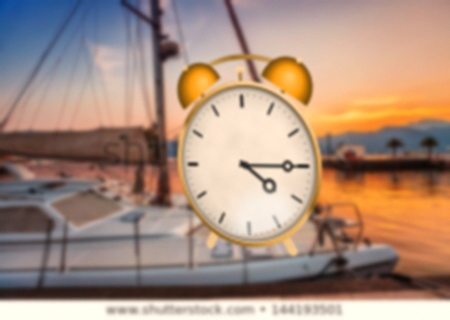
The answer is 4:15
